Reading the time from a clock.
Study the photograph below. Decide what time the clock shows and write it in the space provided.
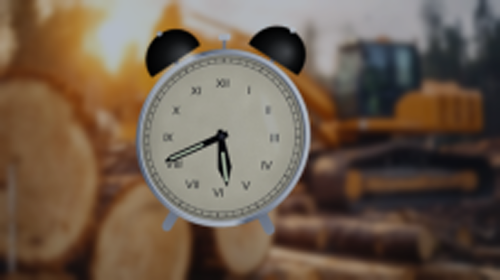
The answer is 5:41
